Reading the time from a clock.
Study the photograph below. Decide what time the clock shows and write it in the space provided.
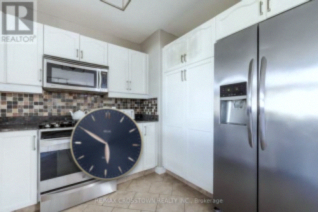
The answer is 5:50
